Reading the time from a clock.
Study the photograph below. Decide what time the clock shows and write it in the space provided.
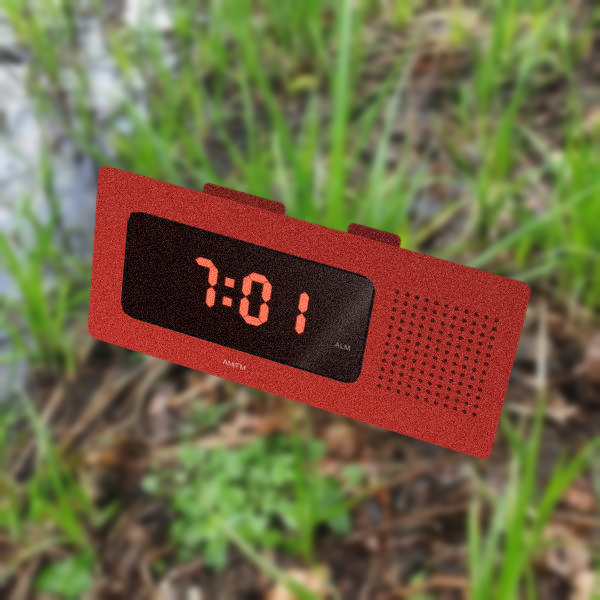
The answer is 7:01
